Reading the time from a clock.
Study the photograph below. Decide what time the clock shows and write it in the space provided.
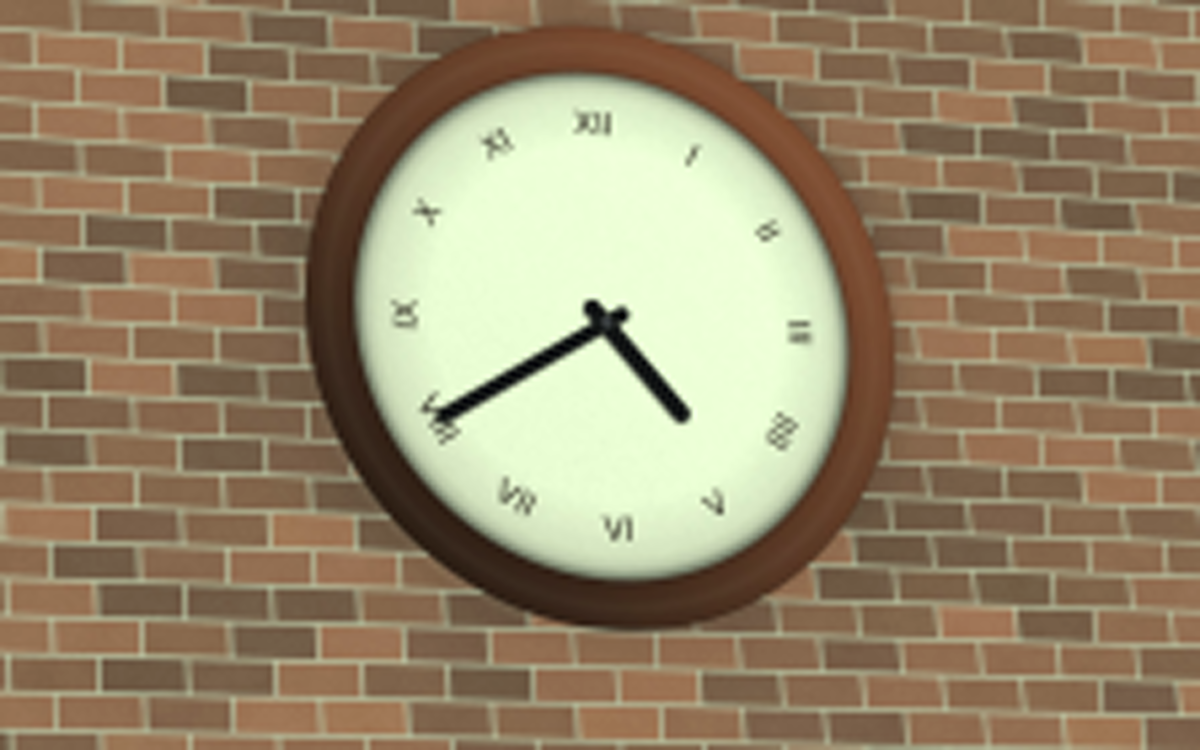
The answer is 4:40
